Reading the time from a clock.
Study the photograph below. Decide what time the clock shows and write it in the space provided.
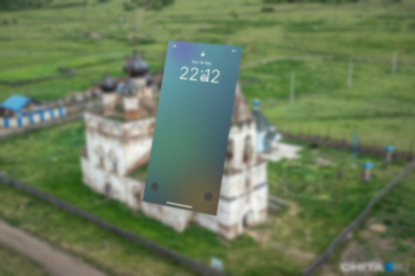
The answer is 22:12
